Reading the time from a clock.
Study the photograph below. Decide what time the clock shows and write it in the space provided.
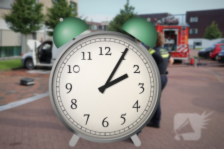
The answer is 2:05
